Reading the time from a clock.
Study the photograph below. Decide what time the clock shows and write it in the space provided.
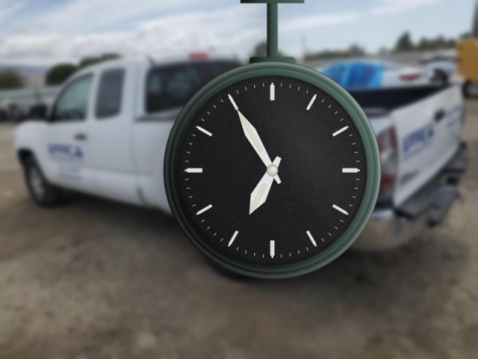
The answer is 6:55
